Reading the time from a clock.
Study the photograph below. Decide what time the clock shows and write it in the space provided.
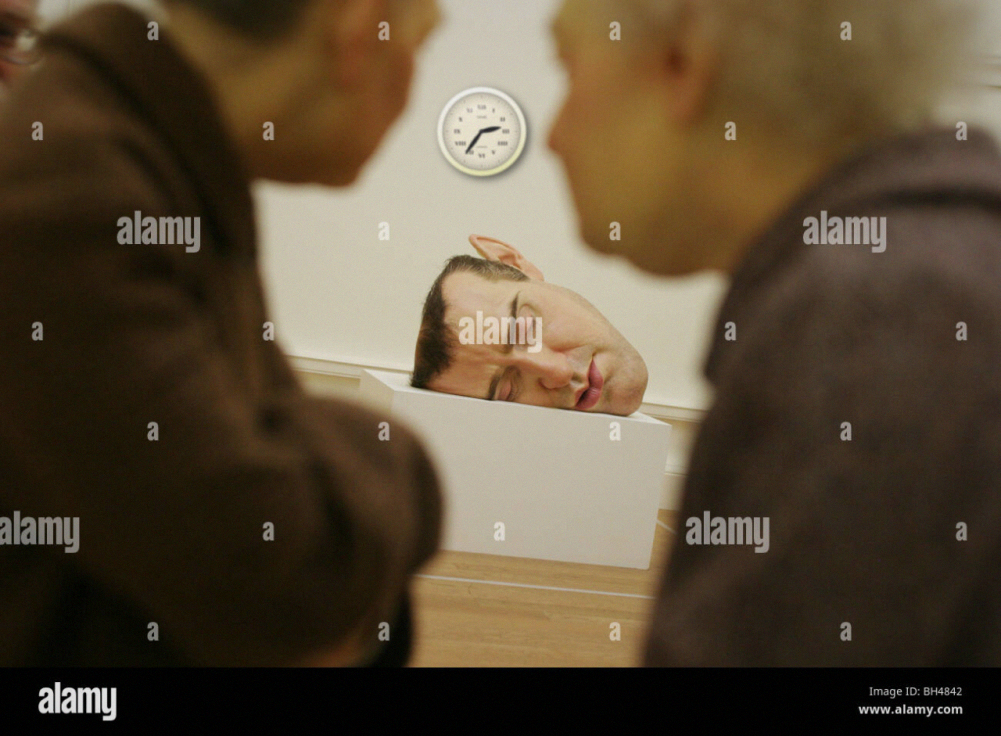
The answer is 2:36
